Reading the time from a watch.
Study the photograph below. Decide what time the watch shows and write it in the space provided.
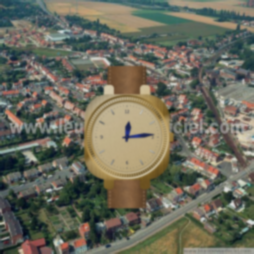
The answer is 12:14
